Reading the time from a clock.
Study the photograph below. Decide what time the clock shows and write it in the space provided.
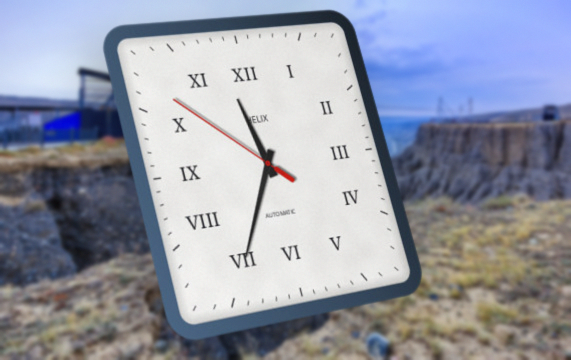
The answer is 11:34:52
